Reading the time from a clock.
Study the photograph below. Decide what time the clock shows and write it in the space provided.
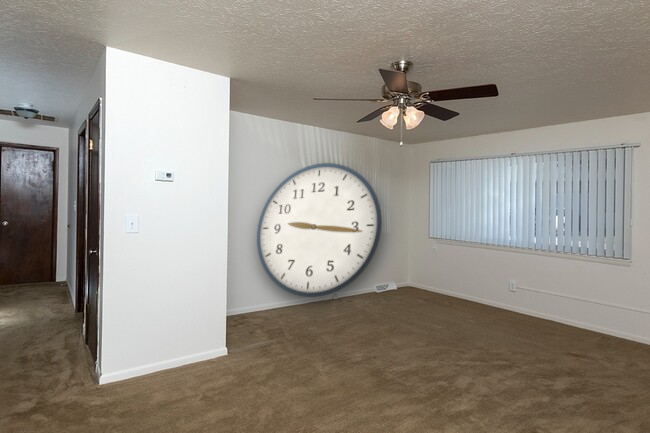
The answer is 9:16
